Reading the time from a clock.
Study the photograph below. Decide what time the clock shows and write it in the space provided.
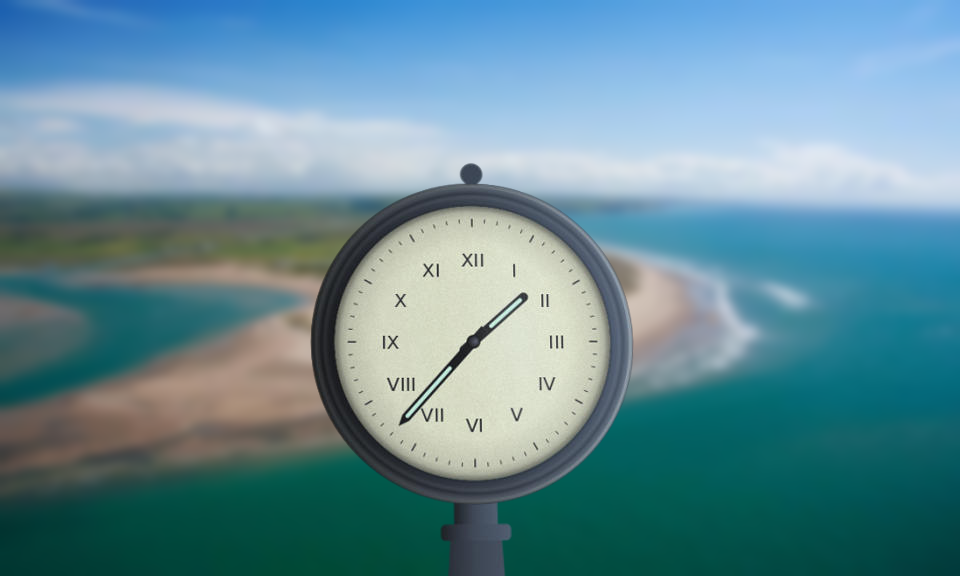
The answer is 1:37
